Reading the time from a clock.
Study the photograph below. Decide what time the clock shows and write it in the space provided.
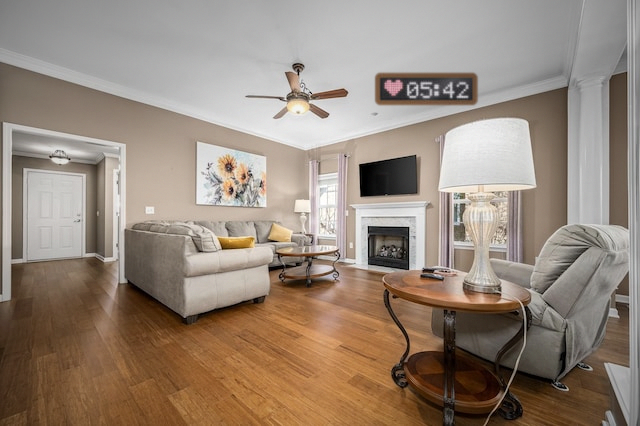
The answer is 5:42
